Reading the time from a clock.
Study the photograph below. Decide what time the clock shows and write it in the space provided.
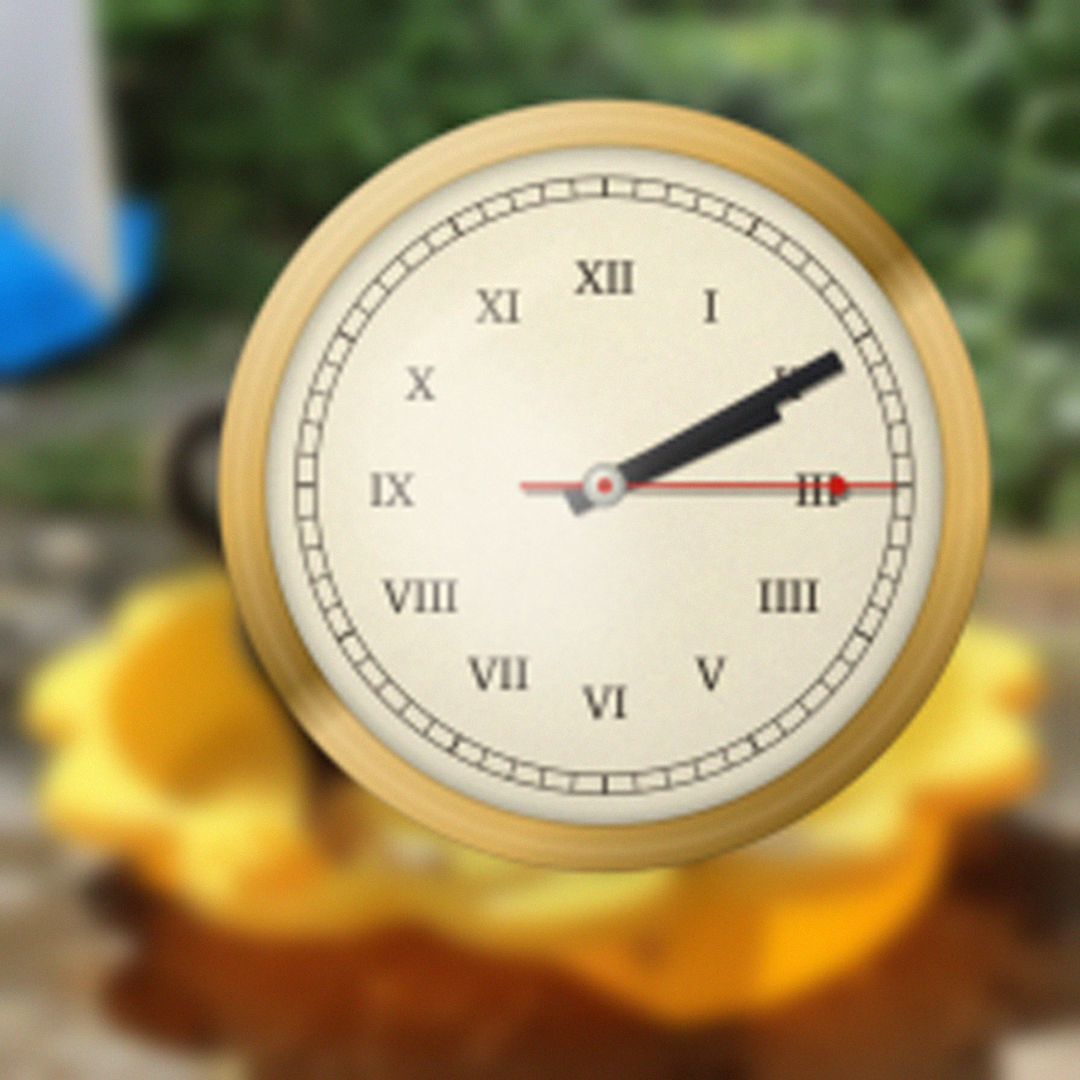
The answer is 2:10:15
